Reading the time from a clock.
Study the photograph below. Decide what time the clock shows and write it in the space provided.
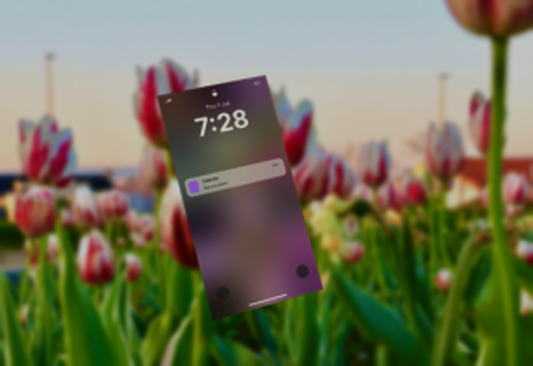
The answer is 7:28
